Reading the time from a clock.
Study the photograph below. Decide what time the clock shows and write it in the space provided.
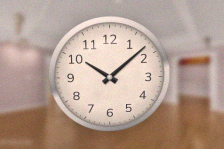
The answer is 10:08
